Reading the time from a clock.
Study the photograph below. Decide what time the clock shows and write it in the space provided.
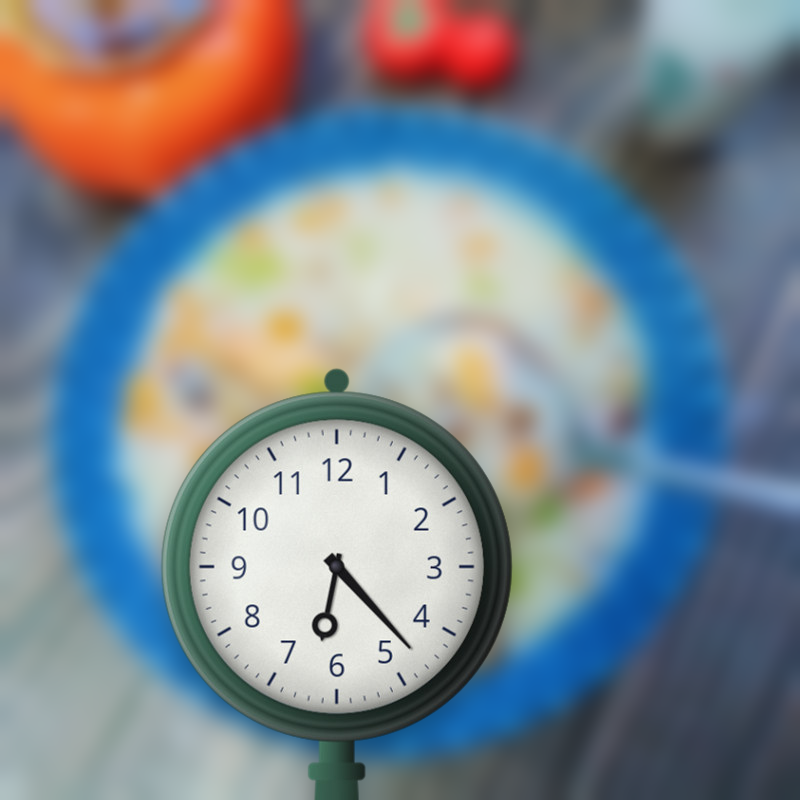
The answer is 6:23
